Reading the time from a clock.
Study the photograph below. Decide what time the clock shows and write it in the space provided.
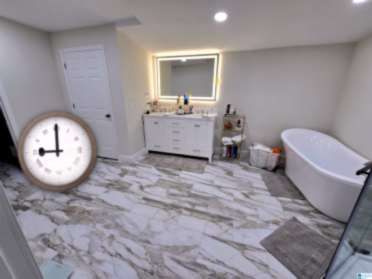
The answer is 9:00
